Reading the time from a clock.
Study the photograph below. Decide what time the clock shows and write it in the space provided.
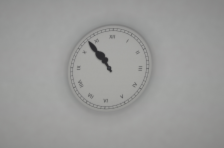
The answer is 10:53
